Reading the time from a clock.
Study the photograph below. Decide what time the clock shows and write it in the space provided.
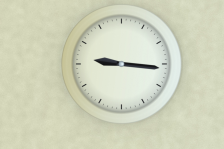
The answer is 9:16
